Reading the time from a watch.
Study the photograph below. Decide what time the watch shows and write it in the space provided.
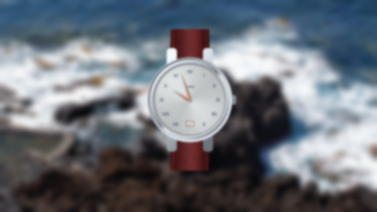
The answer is 9:57
